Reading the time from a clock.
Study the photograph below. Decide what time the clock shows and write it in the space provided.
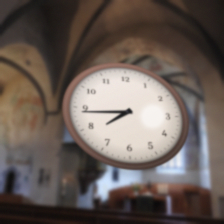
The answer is 7:44
